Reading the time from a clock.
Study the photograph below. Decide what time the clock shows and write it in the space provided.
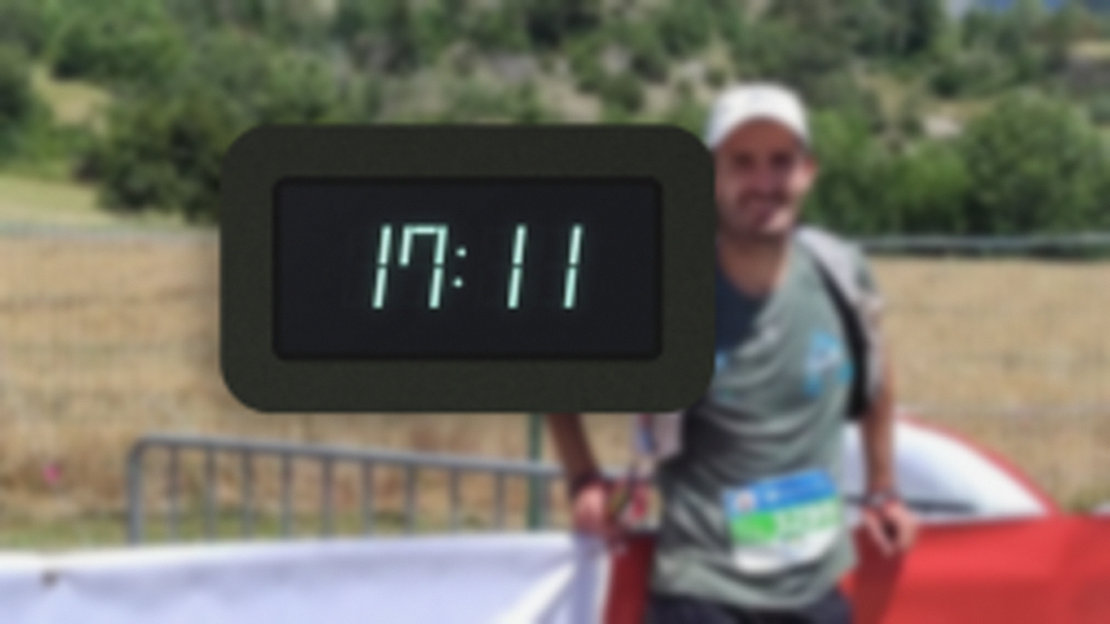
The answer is 17:11
